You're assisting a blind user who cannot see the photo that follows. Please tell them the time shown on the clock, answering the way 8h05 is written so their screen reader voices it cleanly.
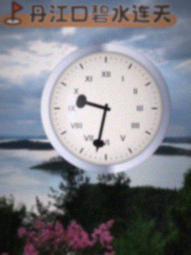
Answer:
9h32
